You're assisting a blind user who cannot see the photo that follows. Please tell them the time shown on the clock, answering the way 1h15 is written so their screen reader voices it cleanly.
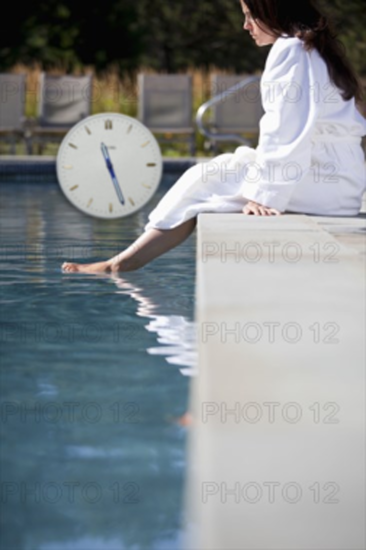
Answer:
11h27
